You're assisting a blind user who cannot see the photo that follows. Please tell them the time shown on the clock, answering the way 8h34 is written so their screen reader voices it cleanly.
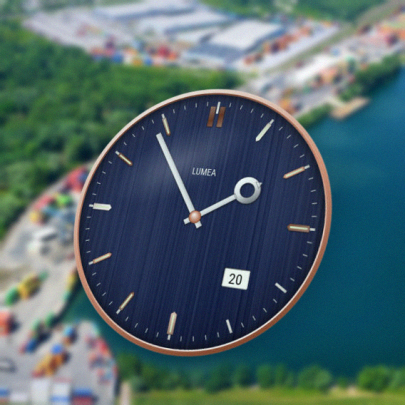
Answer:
1h54
